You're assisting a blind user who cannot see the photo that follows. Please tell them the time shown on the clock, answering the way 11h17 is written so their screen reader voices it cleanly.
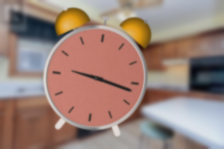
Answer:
9h17
